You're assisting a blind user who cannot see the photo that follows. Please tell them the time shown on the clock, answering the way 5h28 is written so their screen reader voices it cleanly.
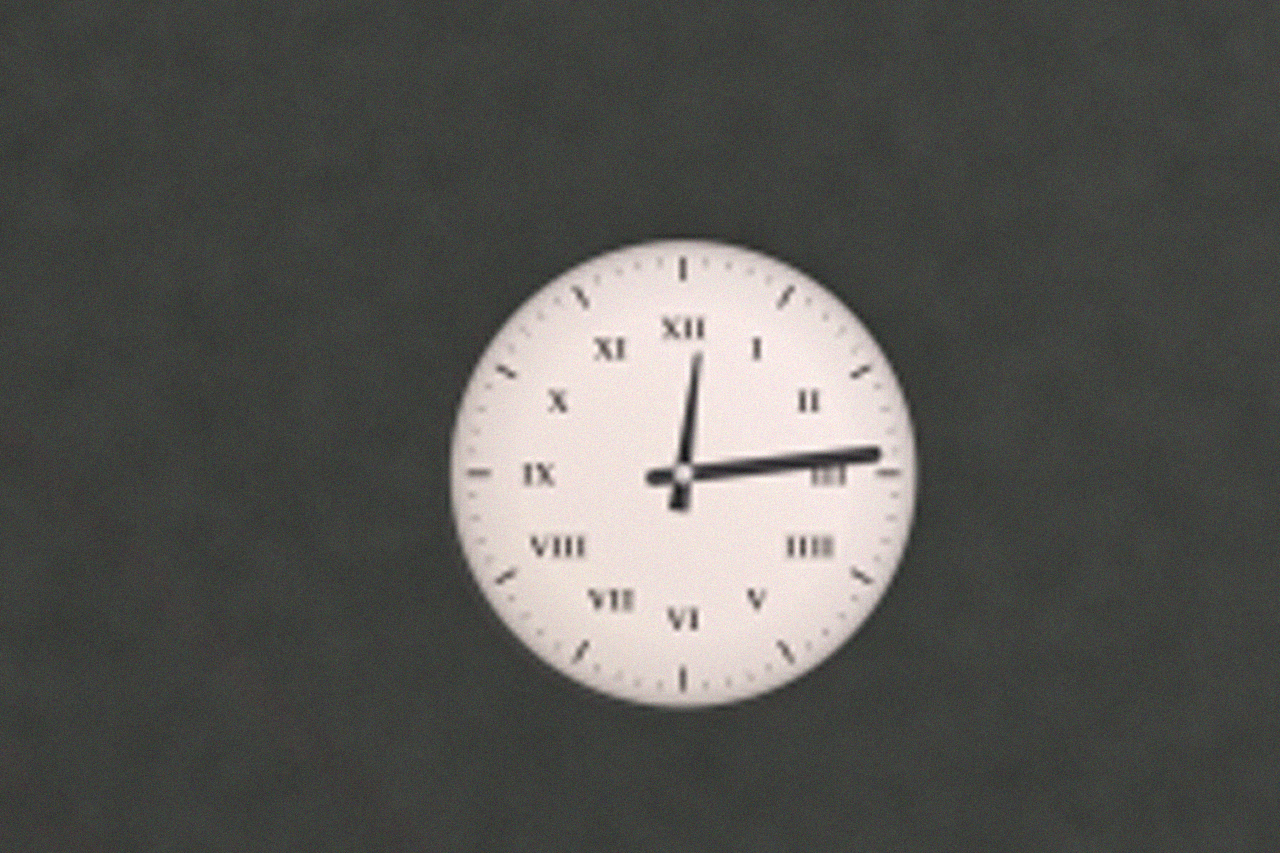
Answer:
12h14
